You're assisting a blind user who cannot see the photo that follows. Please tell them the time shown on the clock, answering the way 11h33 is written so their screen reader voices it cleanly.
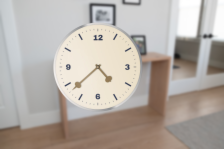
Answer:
4h38
